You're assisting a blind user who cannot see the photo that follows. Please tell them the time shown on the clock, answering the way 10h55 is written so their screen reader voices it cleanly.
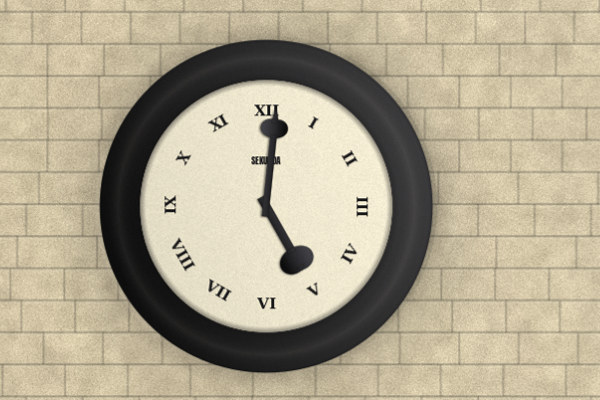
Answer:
5h01
